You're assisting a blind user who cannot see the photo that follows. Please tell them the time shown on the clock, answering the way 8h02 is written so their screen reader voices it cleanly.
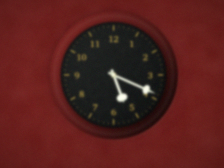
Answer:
5h19
